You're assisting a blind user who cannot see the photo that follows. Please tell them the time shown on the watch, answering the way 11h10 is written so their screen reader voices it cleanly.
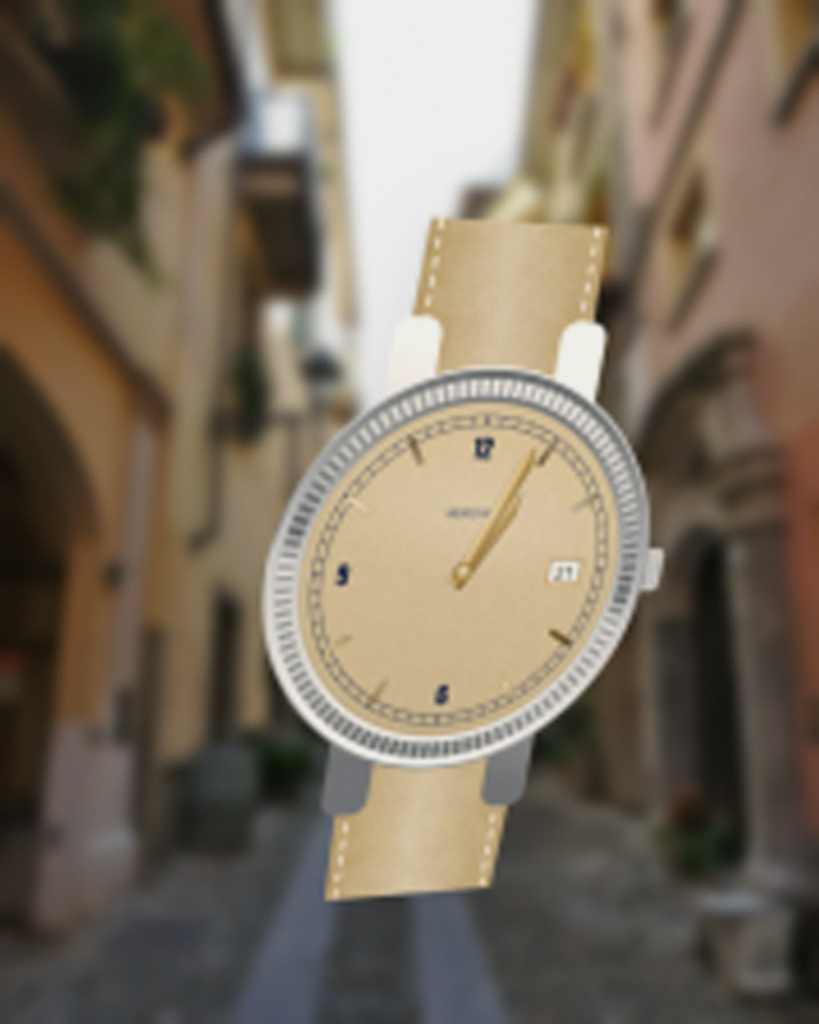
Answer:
1h04
